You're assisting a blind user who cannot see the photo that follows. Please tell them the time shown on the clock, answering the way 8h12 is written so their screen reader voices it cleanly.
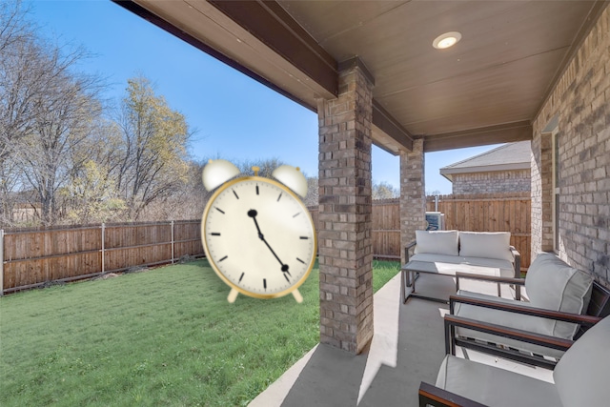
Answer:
11h24
